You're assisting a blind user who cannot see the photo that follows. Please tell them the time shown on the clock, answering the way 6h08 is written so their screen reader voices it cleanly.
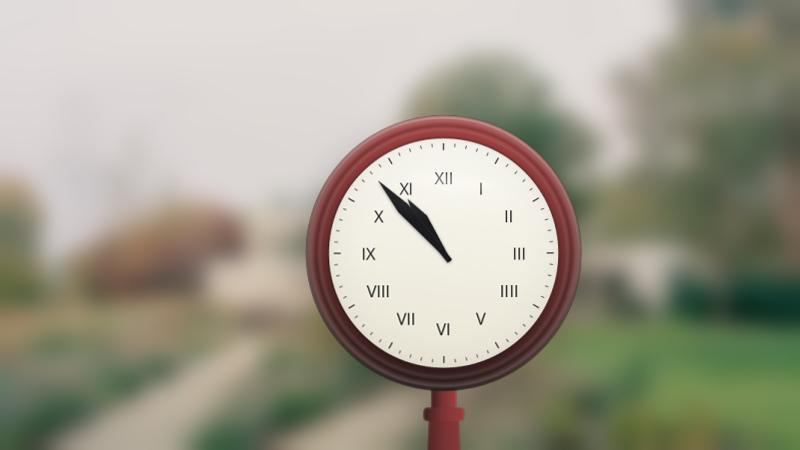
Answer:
10h53
